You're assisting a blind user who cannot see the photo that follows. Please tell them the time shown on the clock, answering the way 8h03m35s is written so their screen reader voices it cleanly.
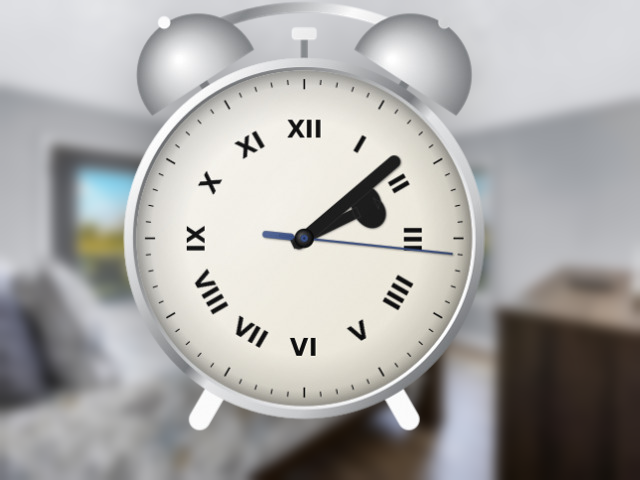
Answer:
2h08m16s
